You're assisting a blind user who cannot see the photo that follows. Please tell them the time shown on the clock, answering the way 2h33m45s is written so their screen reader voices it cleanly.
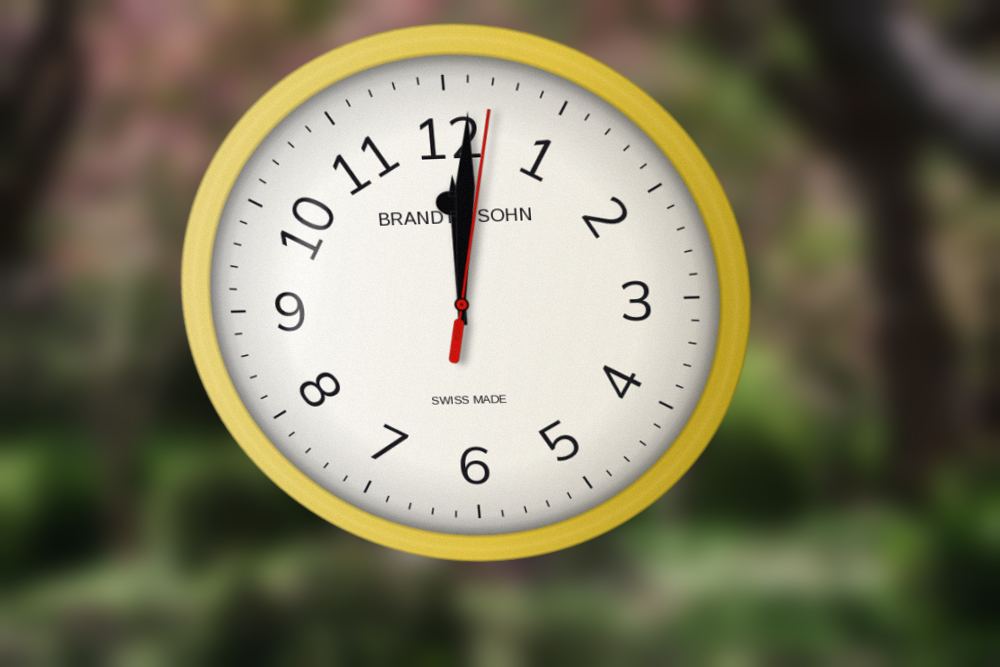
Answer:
12h01m02s
